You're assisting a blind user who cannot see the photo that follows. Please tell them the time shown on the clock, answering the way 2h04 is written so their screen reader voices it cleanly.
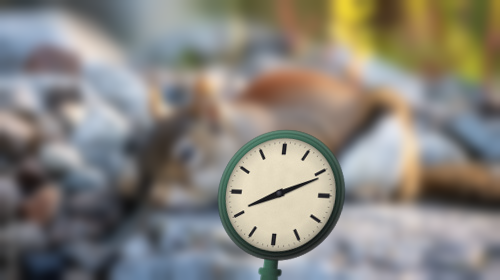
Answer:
8h11
